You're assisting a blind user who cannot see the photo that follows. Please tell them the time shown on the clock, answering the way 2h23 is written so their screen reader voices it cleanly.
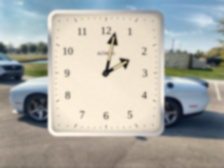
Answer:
2h02
